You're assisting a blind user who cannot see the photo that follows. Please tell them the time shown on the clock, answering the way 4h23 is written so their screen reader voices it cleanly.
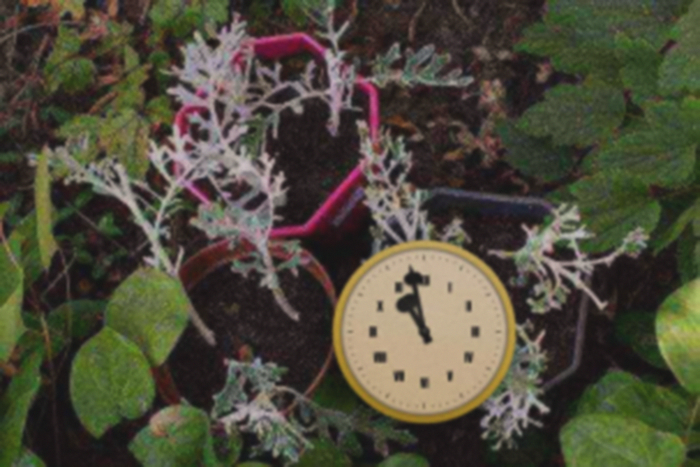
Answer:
10h58
